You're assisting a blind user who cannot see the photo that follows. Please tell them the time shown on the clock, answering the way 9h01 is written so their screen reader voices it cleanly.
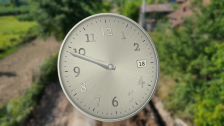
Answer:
9h49
